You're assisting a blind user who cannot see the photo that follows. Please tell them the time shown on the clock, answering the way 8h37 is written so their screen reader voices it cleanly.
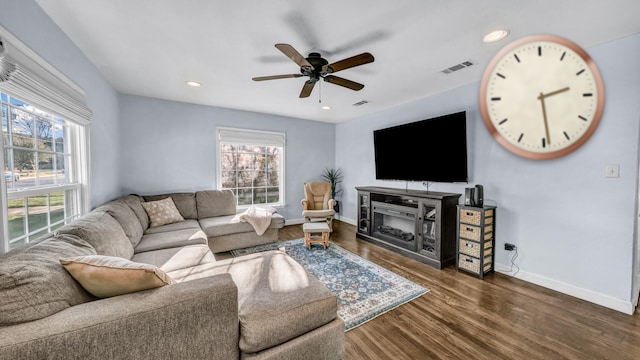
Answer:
2h29
